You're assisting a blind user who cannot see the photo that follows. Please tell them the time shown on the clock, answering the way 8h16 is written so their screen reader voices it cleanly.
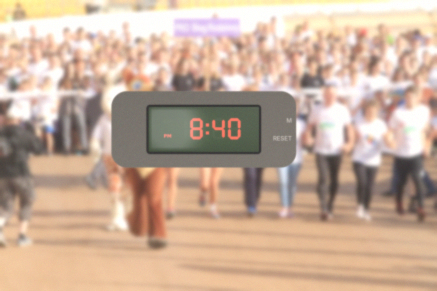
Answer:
8h40
